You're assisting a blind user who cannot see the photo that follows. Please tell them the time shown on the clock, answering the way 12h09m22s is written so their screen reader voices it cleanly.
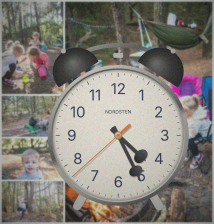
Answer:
4h25m38s
